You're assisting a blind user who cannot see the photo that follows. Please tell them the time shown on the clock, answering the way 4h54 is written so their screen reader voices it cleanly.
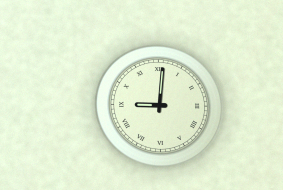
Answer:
9h01
